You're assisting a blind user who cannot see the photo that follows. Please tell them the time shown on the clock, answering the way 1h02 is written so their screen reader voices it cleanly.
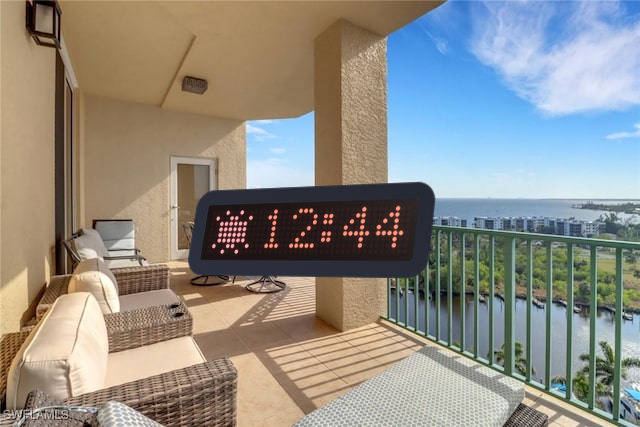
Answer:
12h44
